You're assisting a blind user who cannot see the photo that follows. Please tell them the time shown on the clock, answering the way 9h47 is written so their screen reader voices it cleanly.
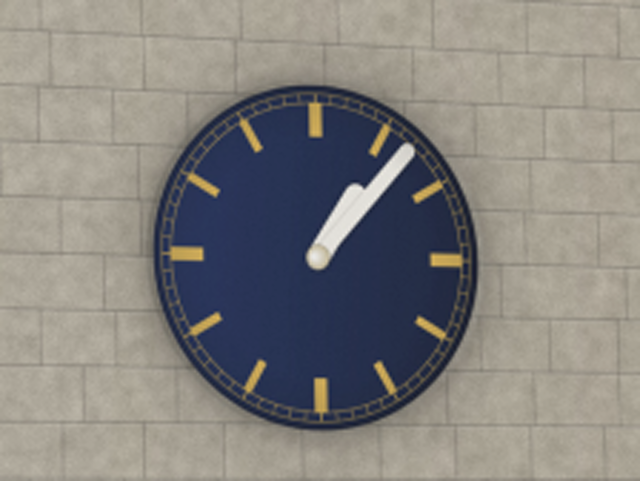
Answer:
1h07
